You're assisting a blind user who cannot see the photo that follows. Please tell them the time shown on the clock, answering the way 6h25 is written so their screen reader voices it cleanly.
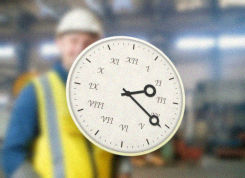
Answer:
2h21
